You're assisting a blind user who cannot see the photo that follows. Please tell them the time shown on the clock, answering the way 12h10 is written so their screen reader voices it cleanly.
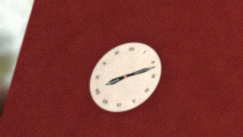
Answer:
8h12
